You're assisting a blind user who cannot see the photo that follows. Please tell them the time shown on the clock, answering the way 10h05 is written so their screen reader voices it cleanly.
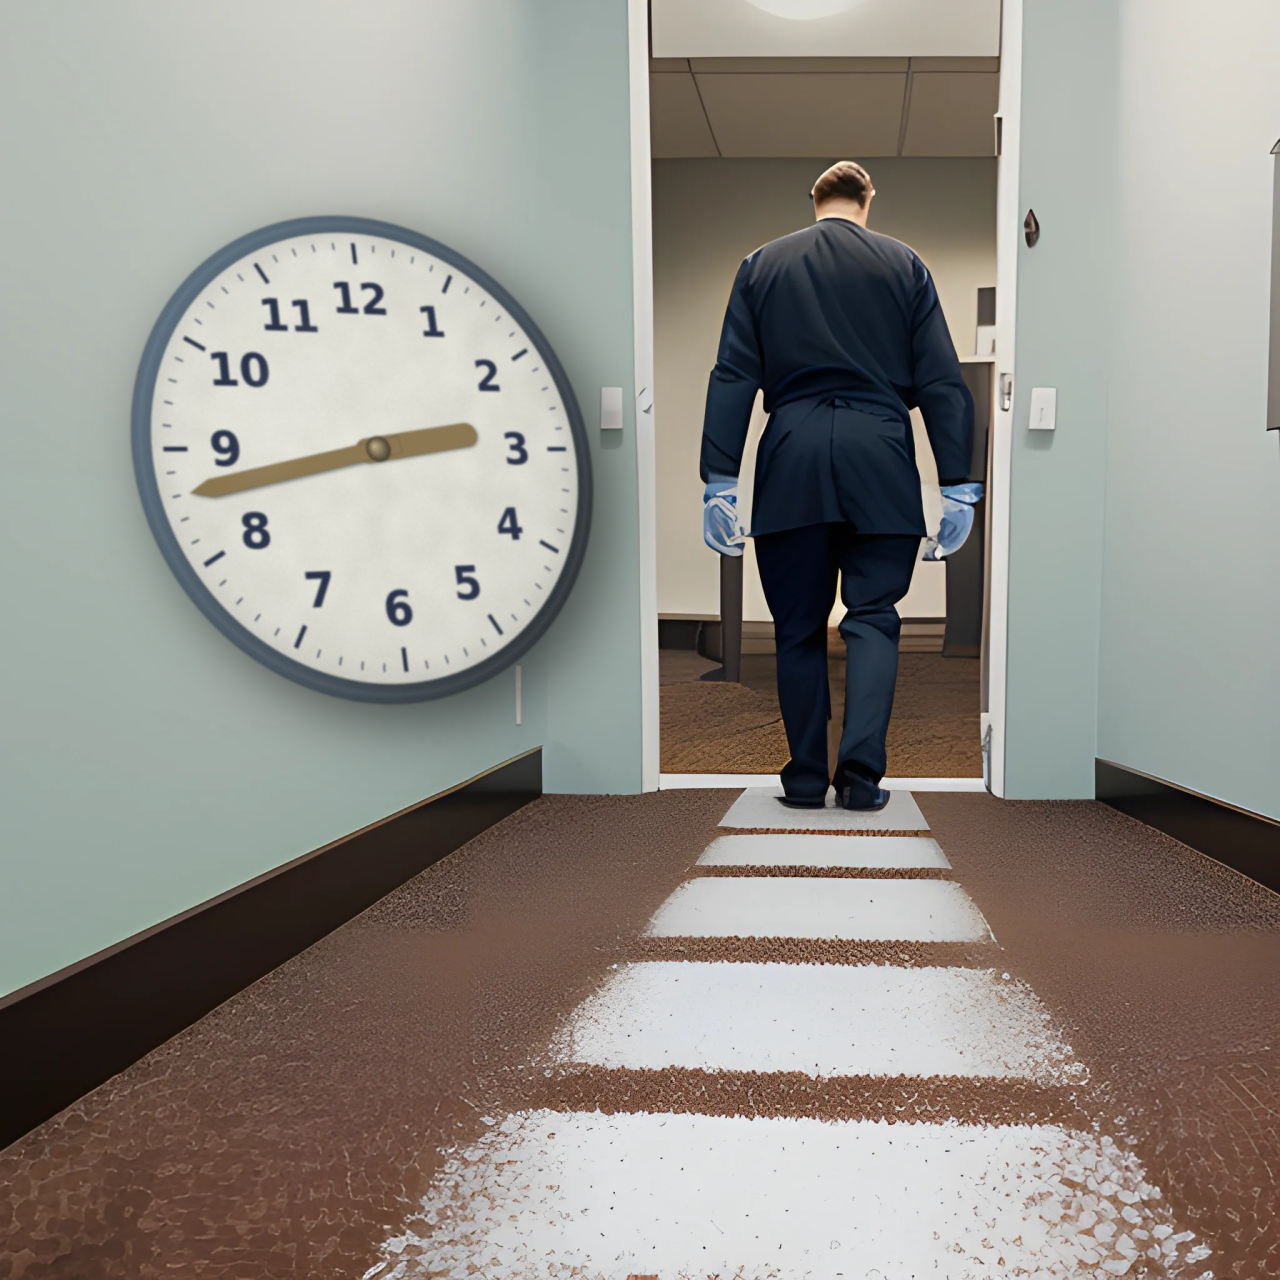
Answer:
2h43
